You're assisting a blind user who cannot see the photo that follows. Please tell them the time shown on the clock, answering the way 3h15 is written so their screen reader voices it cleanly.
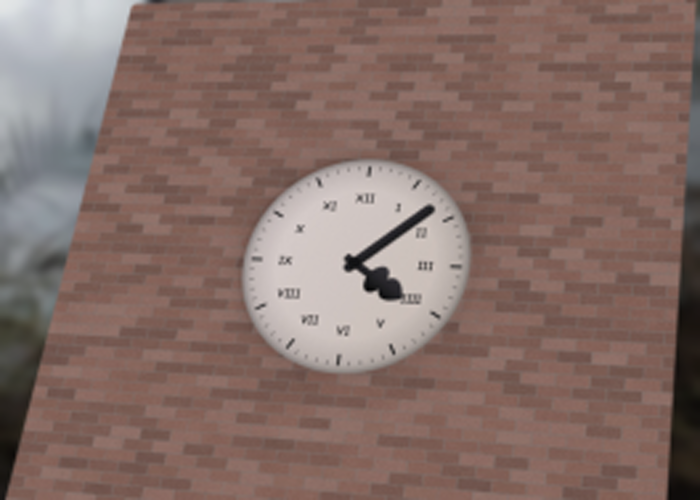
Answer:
4h08
